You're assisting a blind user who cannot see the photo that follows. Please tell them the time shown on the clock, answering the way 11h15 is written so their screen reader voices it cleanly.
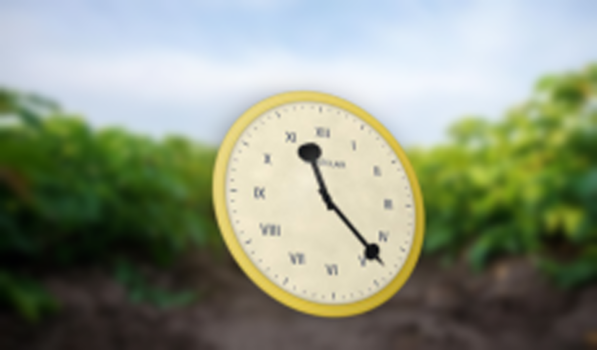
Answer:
11h23
